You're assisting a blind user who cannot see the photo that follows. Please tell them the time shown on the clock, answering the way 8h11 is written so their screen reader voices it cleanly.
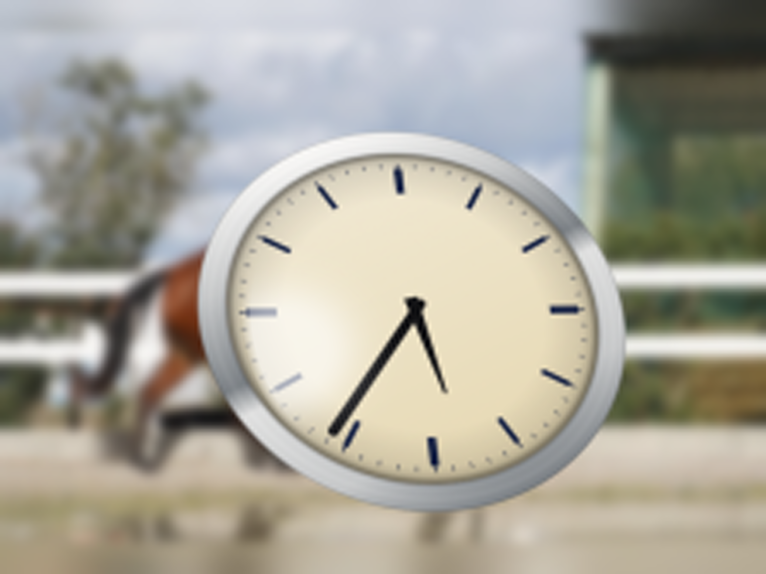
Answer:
5h36
